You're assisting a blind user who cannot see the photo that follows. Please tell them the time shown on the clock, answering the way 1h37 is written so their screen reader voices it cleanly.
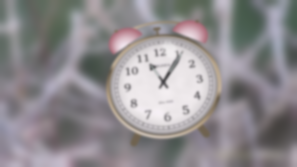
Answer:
11h06
